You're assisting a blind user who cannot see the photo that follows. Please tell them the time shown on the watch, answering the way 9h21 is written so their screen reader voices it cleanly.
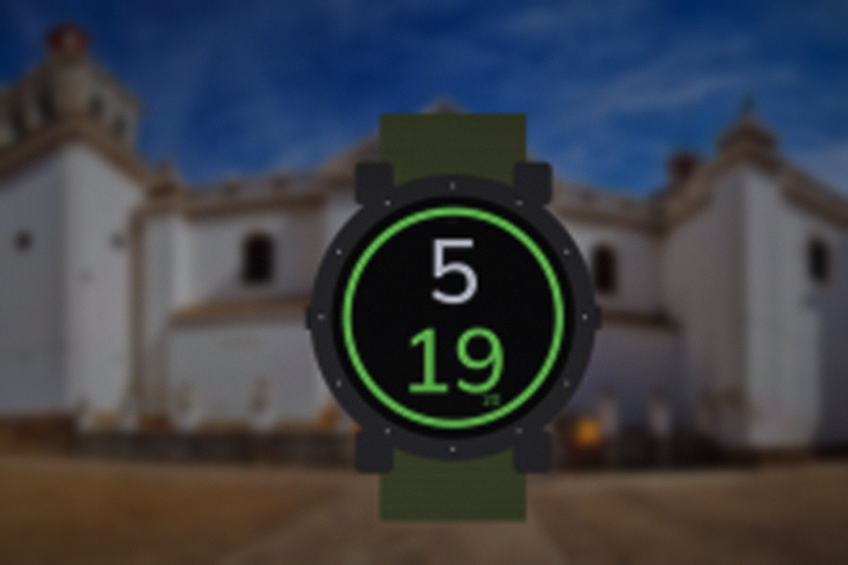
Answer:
5h19
